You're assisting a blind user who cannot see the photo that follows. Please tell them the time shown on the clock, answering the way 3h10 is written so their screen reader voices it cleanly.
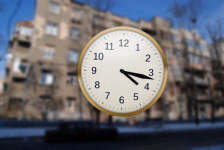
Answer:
4h17
